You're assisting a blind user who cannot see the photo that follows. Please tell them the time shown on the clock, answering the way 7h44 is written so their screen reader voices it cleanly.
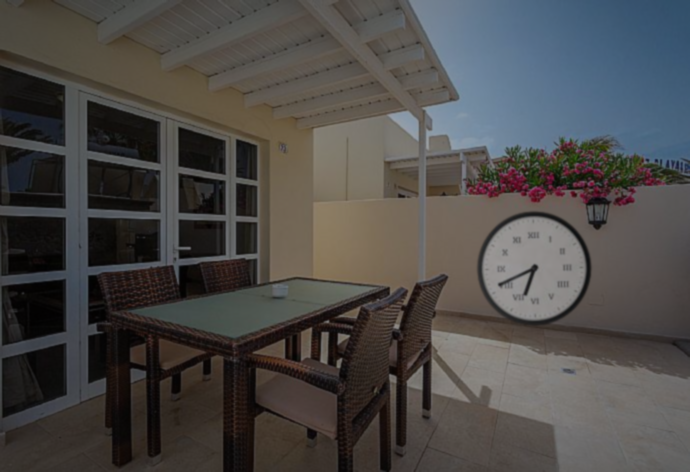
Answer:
6h41
